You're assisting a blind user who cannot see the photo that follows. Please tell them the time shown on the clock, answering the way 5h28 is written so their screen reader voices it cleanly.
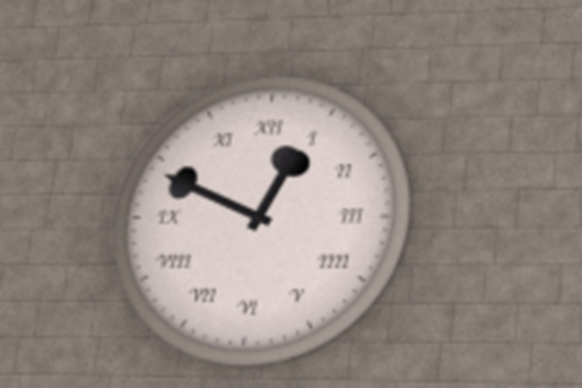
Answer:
12h49
